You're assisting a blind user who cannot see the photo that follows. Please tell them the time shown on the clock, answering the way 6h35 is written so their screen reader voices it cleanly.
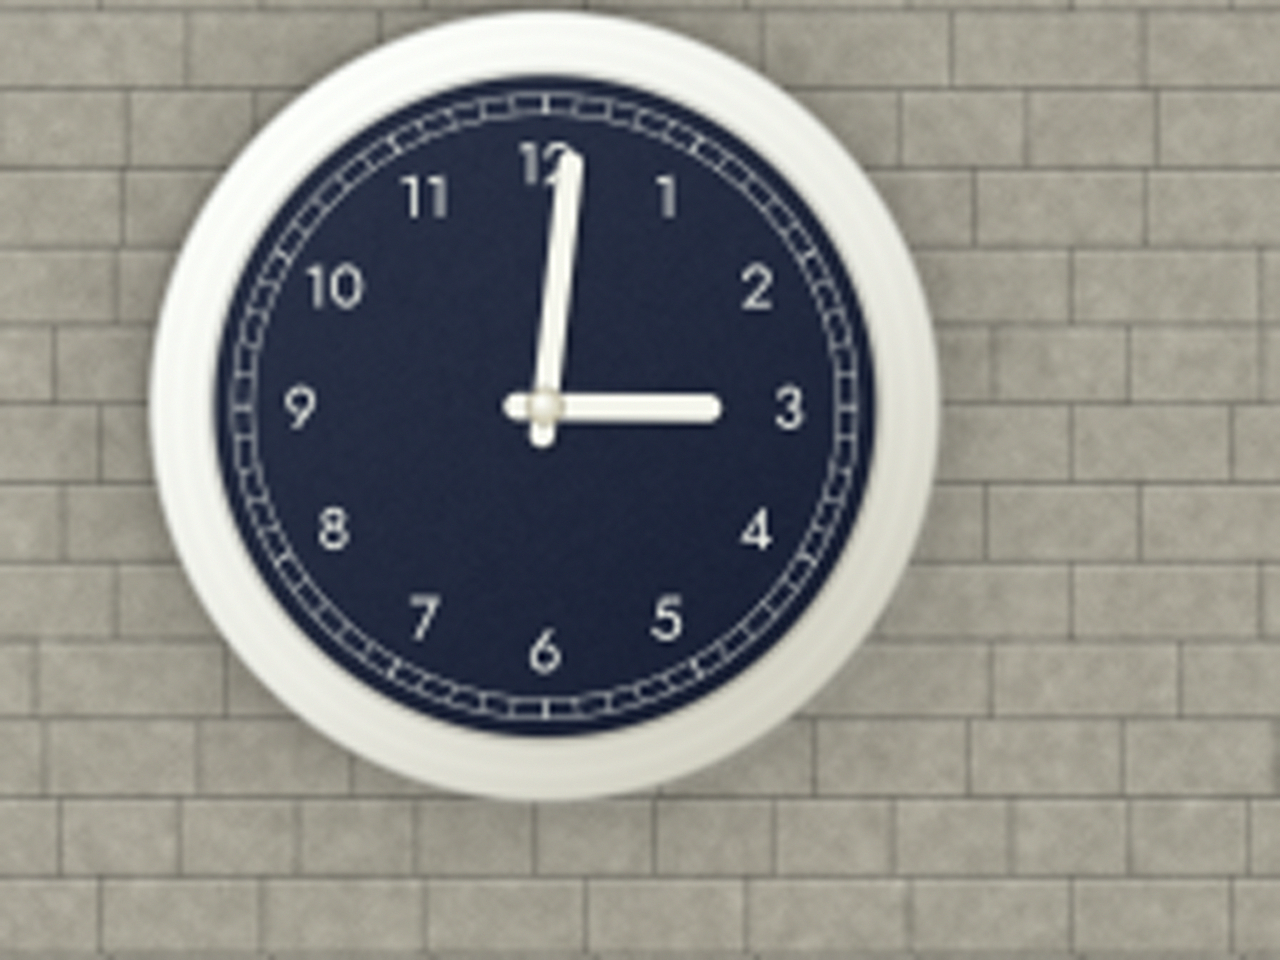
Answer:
3h01
